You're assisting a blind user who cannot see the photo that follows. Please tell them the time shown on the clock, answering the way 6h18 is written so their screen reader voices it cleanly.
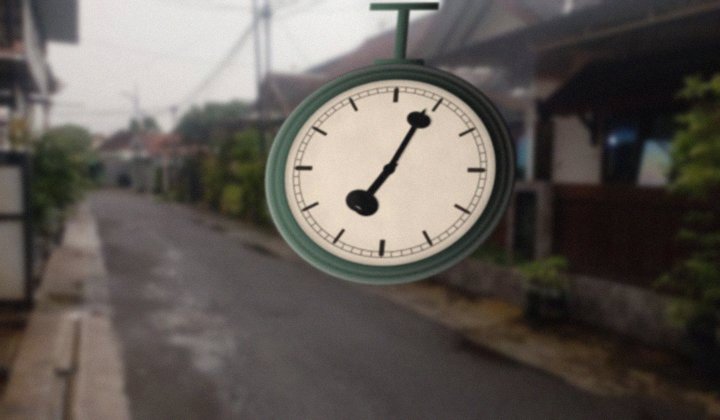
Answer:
7h04
